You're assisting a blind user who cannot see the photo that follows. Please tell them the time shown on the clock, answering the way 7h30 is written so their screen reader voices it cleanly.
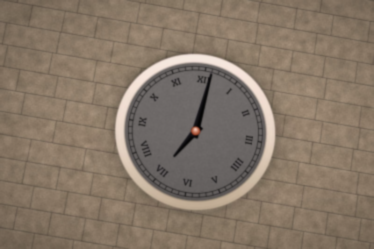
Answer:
7h01
